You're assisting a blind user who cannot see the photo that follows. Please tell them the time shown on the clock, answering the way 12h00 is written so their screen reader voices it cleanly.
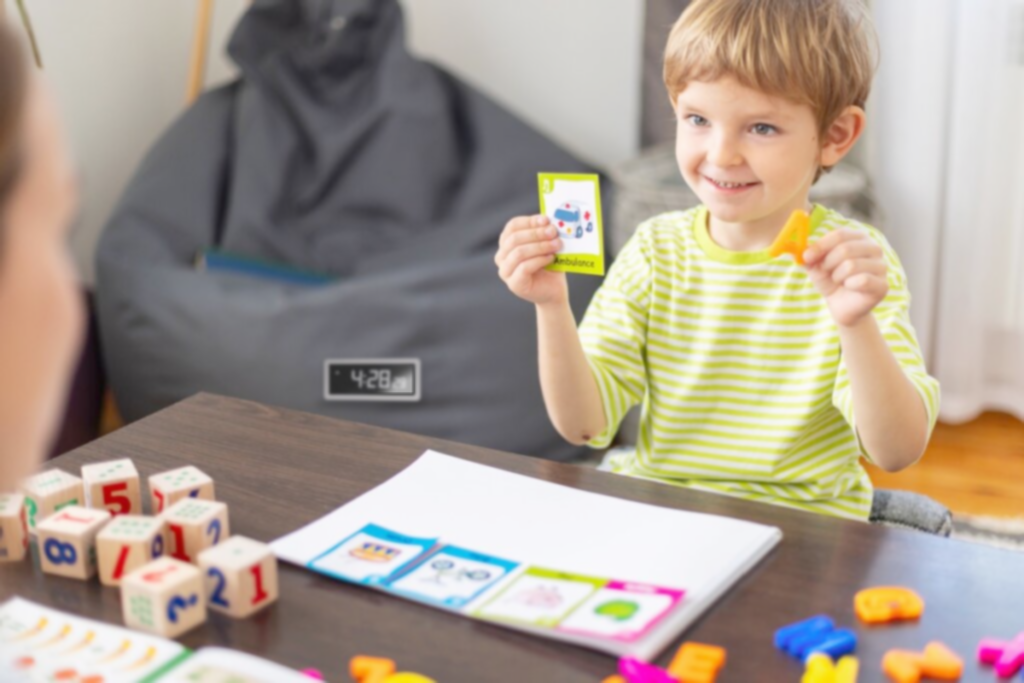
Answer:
4h28
